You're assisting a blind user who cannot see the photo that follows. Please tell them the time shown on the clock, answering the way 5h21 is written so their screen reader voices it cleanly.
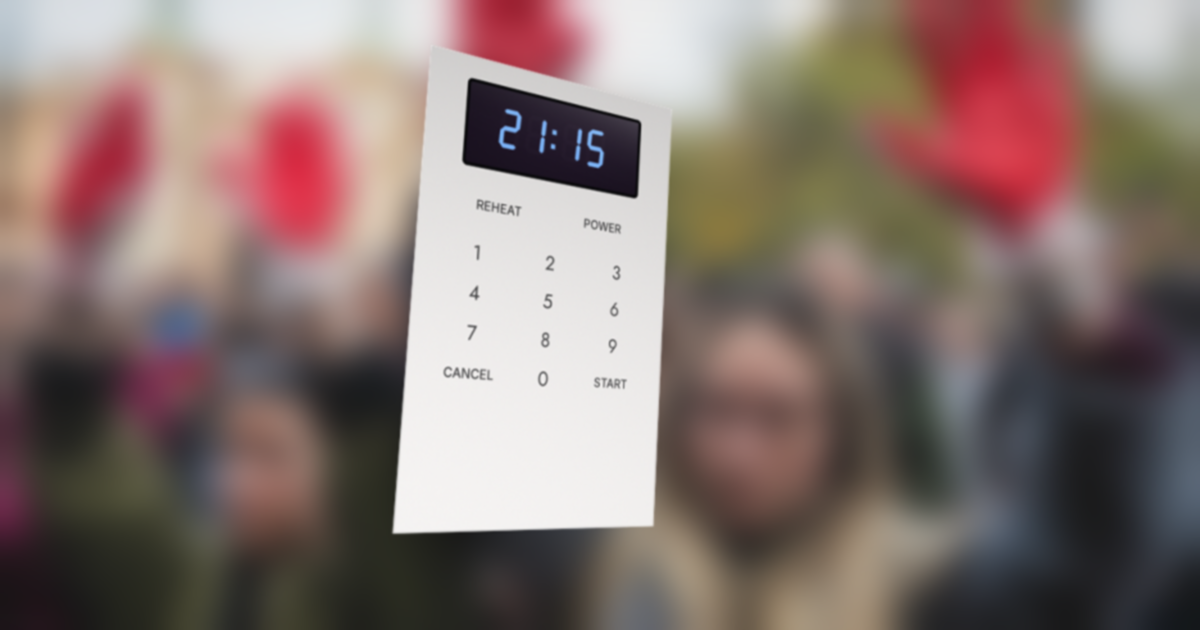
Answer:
21h15
